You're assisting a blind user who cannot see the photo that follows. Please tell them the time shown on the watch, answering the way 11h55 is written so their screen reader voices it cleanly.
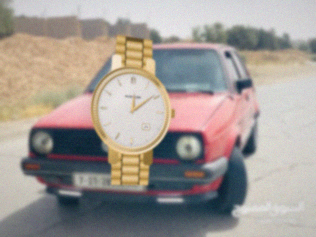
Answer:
12h09
